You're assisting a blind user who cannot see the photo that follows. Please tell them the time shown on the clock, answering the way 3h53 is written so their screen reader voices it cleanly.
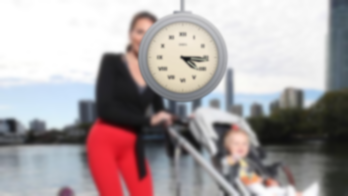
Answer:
4h16
